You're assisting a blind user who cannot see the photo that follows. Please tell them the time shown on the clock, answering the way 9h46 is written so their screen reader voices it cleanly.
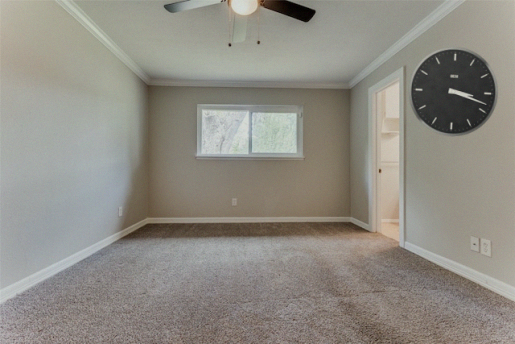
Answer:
3h18
